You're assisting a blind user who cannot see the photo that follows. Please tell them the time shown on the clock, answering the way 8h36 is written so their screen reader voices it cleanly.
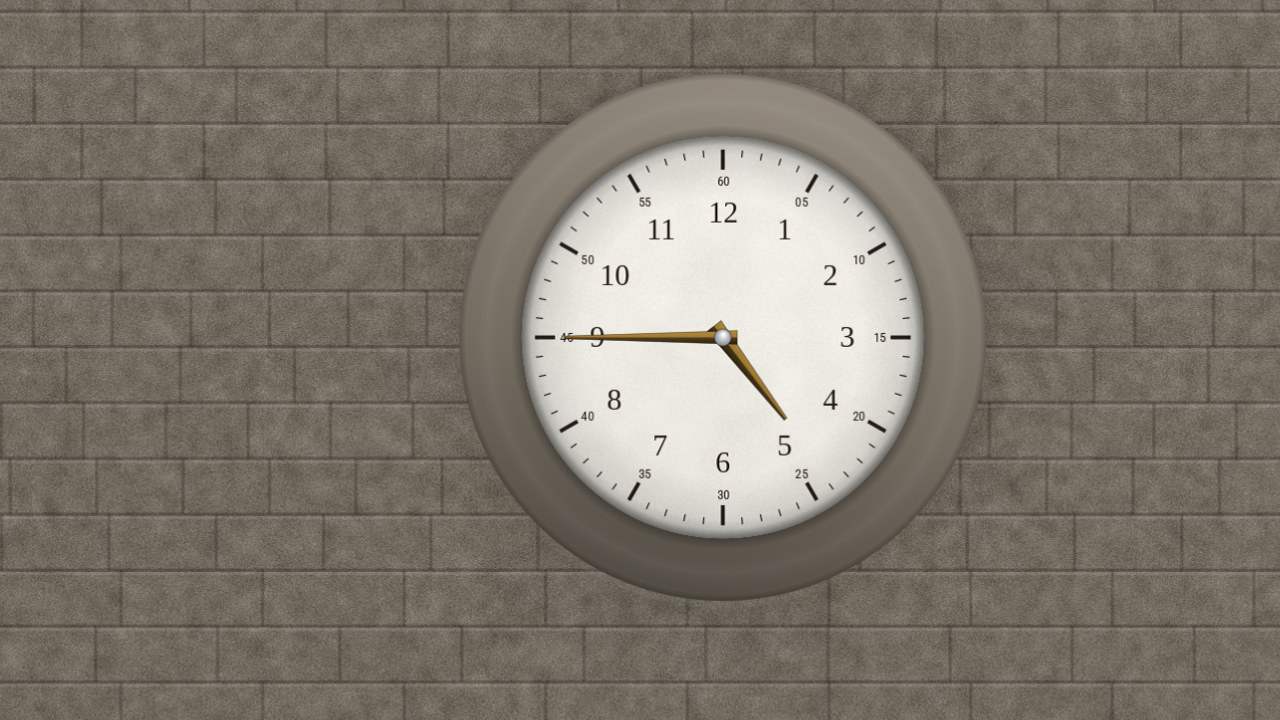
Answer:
4h45
